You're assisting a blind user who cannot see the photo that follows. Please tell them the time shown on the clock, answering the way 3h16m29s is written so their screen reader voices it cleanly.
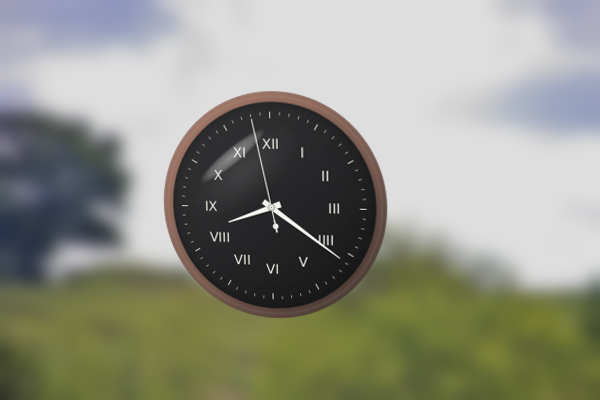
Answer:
8h20m58s
